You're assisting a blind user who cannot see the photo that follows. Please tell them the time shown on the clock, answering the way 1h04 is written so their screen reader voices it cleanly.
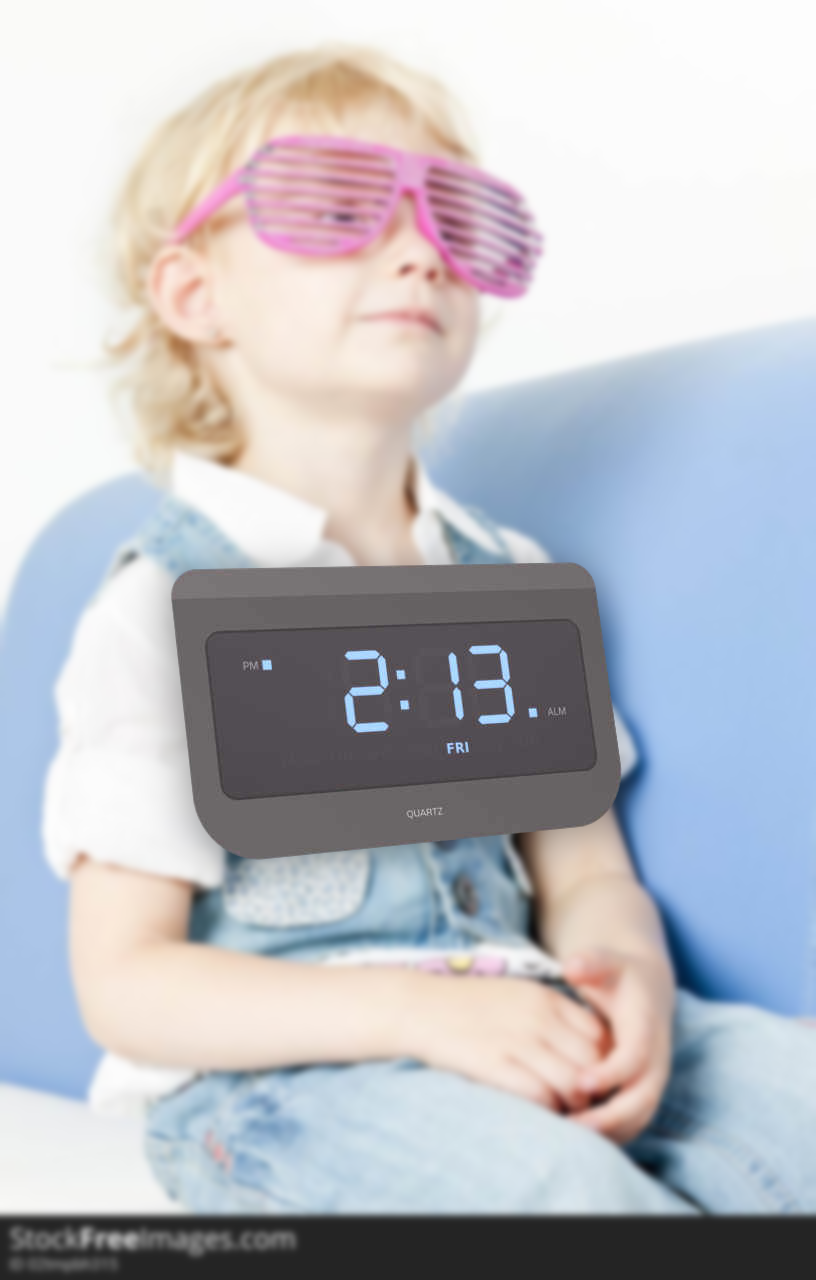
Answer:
2h13
